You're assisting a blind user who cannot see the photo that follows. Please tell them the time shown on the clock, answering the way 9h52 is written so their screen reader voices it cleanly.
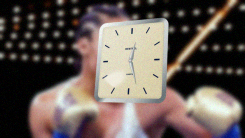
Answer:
12h27
